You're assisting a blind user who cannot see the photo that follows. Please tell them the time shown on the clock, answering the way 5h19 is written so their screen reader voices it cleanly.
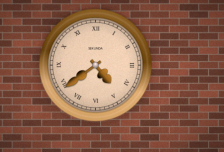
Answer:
4h39
